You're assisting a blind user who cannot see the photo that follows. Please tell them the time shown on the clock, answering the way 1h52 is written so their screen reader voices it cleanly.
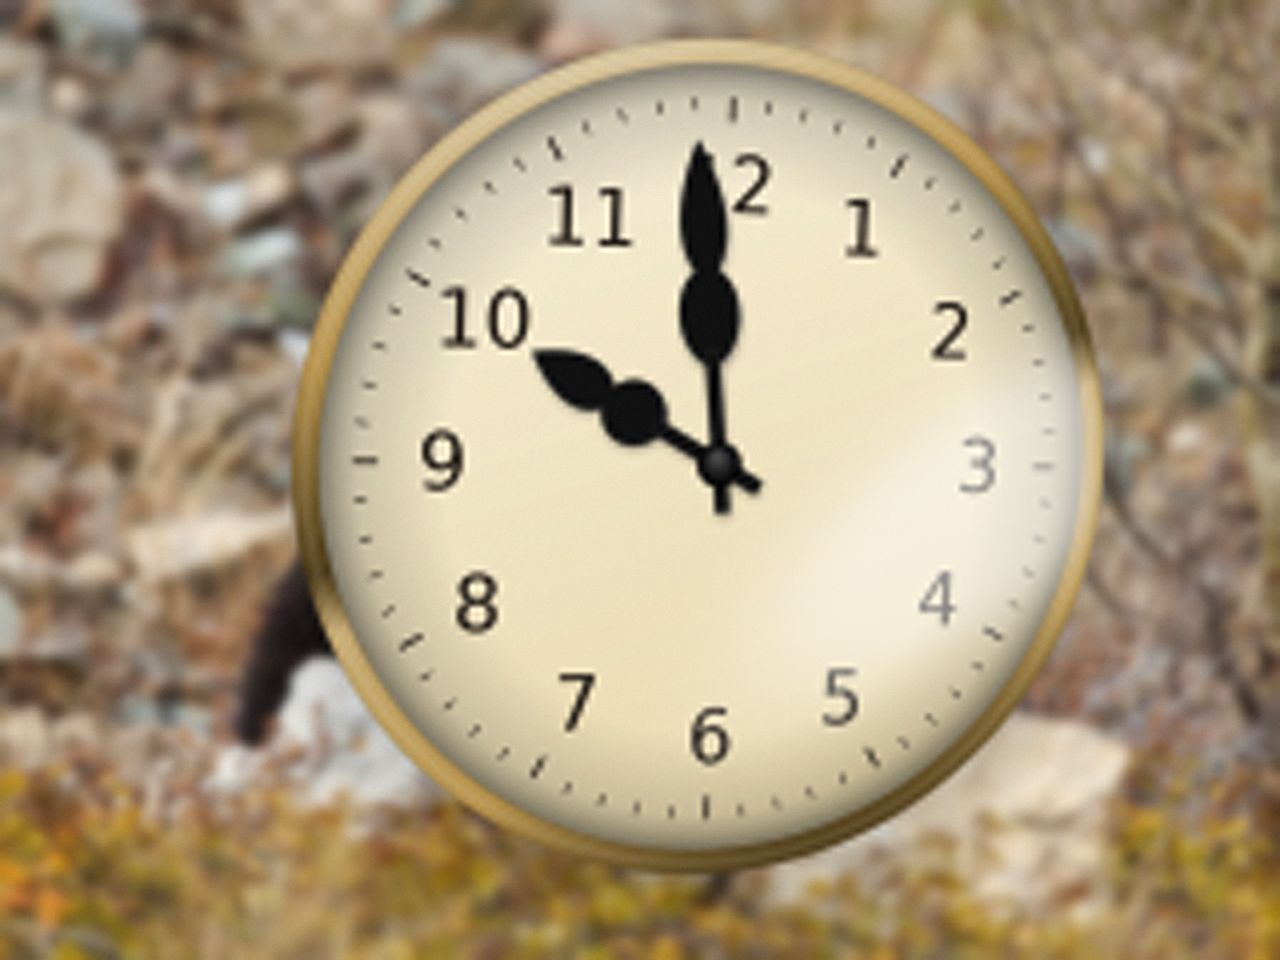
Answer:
9h59
